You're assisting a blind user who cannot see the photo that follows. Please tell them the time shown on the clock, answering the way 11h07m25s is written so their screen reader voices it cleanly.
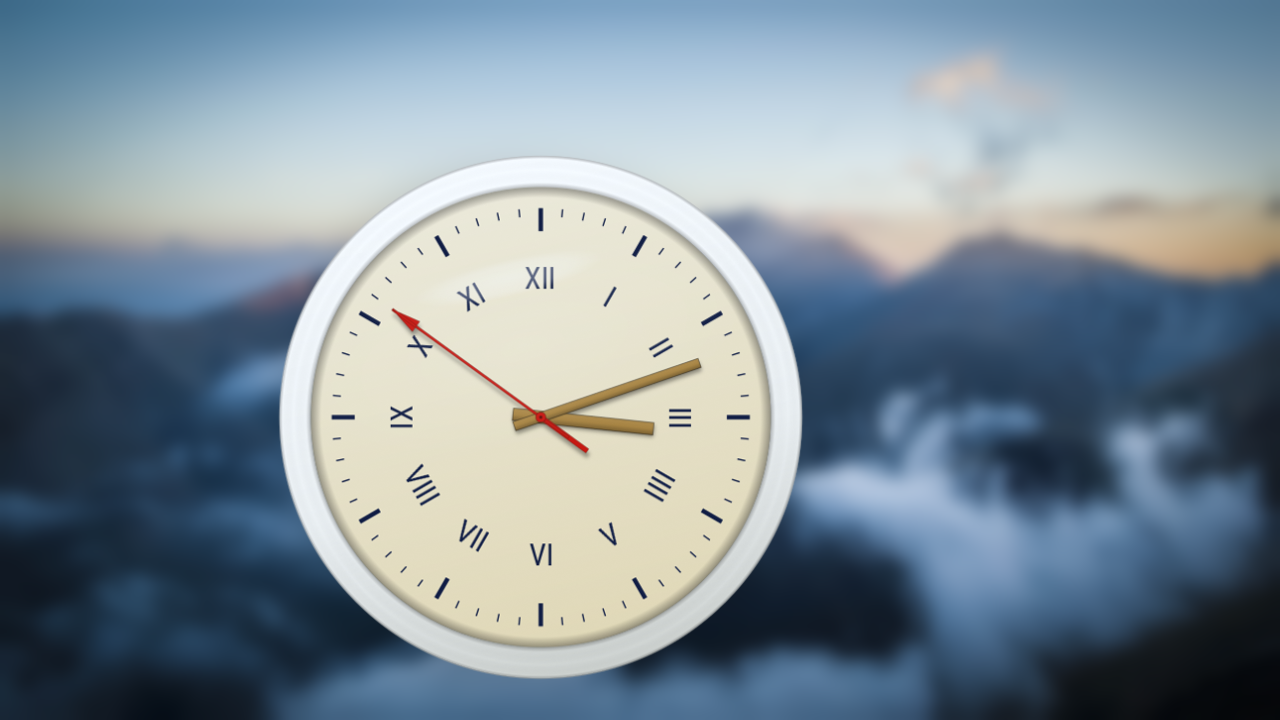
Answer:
3h11m51s
